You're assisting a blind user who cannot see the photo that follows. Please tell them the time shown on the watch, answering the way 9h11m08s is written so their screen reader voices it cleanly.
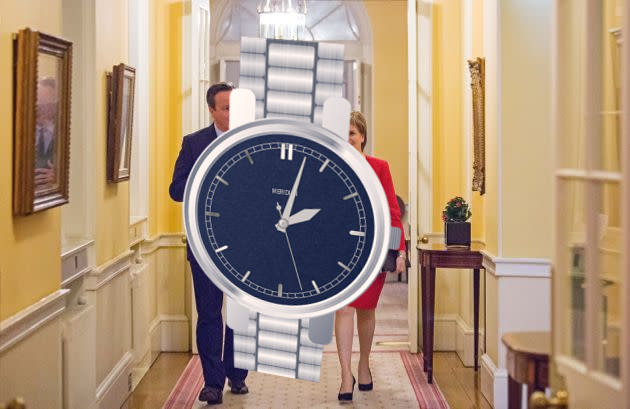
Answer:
2h02m27s
